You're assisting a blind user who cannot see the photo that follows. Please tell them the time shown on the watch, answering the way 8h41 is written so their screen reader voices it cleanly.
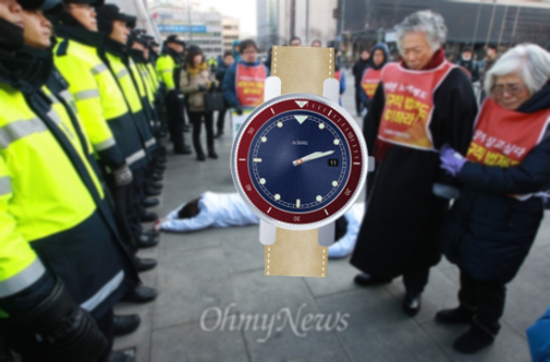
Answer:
2h12
